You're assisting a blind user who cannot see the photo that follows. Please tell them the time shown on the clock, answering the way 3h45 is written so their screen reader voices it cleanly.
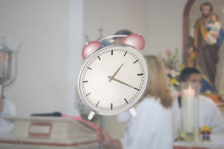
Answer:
1h20
